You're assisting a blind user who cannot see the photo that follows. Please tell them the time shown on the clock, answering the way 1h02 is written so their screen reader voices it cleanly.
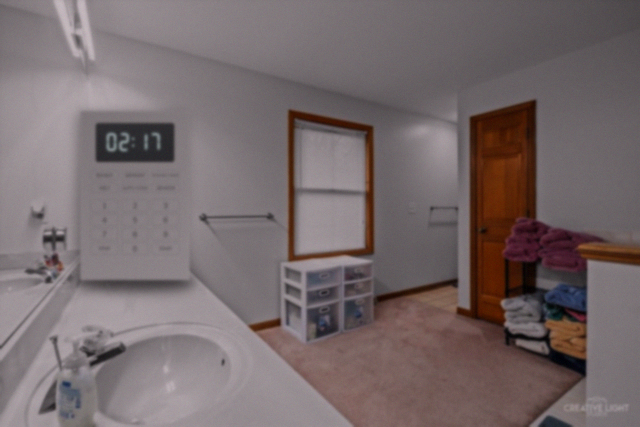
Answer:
2h17
